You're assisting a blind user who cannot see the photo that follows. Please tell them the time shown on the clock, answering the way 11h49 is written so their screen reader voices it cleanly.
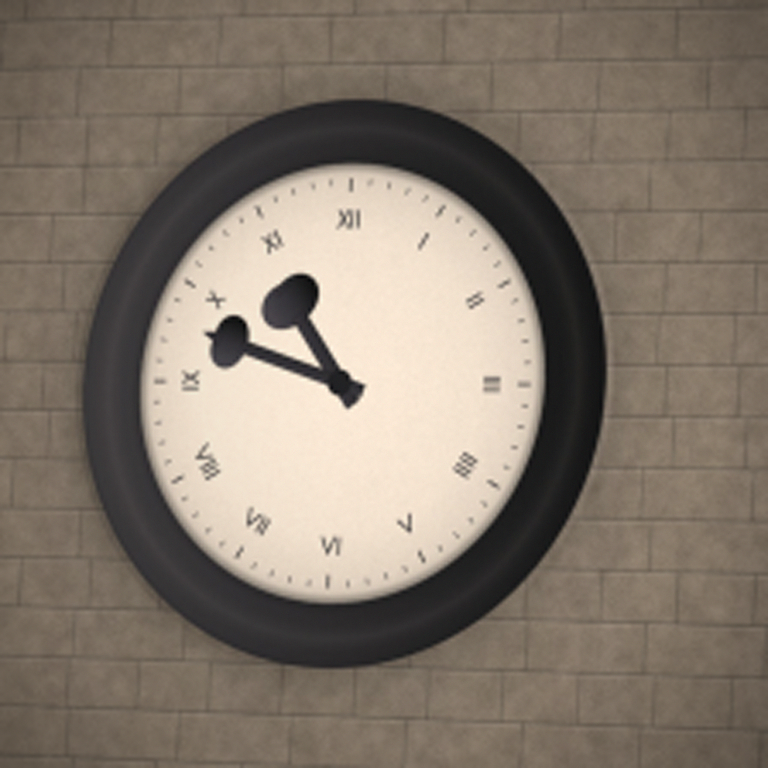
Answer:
10h48
